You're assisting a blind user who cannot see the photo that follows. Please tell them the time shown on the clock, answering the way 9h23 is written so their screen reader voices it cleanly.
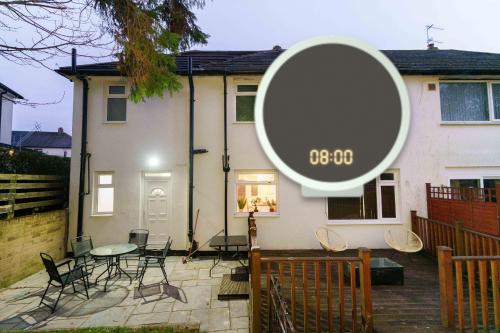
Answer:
8h00
